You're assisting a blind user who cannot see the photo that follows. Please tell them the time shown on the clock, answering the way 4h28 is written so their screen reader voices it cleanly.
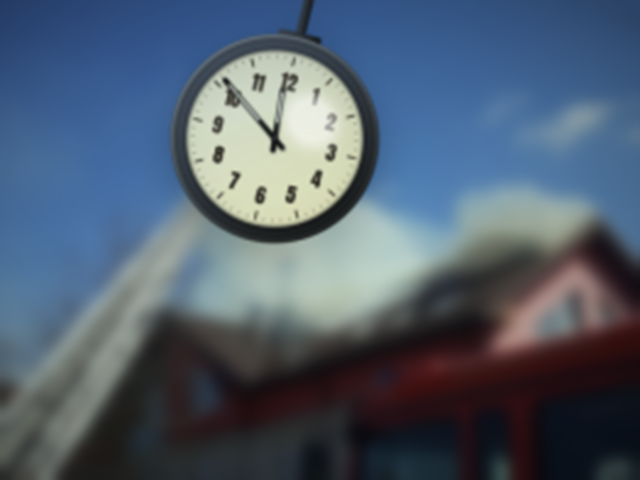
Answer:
11h51
